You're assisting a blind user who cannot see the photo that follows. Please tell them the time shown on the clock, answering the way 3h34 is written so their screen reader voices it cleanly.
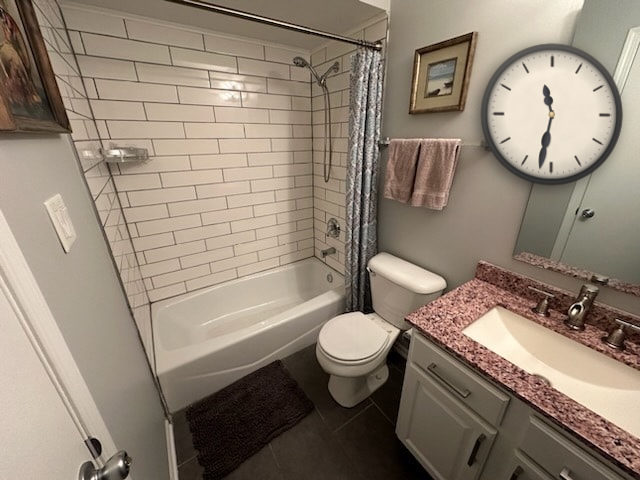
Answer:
11h32
